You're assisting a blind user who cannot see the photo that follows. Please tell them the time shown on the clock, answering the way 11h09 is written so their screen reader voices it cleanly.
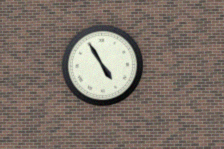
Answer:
4h55
